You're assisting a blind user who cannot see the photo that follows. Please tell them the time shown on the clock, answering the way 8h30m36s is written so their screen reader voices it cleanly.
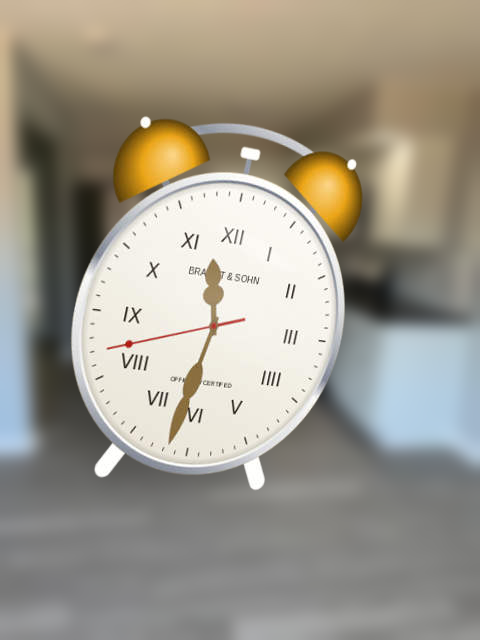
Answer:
11h31m42s
